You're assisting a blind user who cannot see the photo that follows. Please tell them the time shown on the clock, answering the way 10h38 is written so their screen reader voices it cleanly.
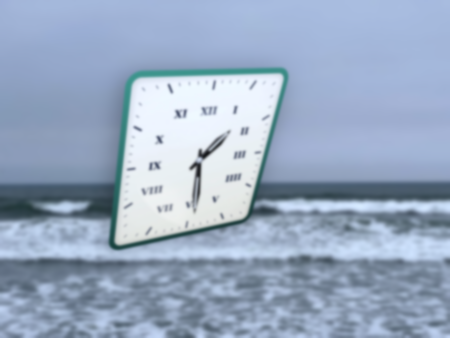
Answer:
1h29
